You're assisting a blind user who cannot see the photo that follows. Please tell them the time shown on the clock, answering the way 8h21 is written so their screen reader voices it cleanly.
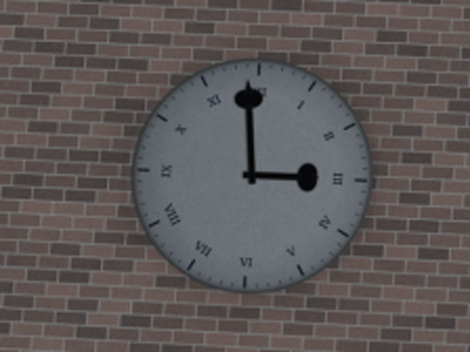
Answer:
2h59
